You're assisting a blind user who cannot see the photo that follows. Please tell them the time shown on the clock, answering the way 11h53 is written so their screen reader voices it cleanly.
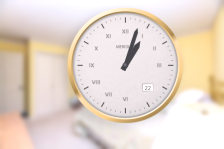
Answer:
1h03
